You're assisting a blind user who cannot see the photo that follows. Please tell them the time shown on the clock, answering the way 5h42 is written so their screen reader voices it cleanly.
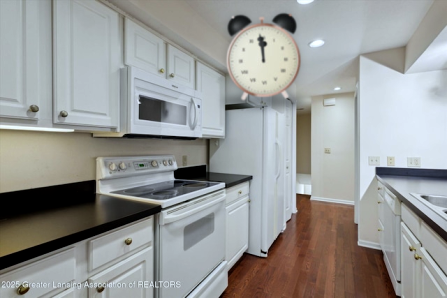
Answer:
11h59
